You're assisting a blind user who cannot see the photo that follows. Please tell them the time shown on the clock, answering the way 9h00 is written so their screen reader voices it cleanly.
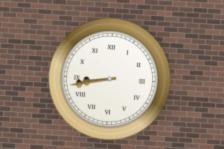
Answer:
8h43
